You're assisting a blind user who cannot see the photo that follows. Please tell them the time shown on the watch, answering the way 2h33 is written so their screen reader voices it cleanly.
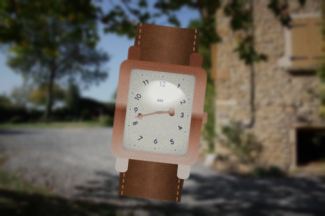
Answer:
2h42
